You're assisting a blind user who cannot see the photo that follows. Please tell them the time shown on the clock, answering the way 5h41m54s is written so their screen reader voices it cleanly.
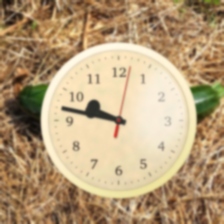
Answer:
9h47m02s
